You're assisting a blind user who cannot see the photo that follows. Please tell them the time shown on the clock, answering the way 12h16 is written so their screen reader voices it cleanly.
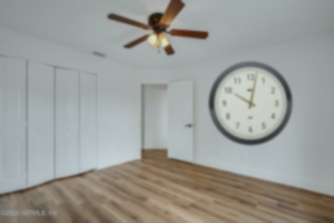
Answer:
10h02
